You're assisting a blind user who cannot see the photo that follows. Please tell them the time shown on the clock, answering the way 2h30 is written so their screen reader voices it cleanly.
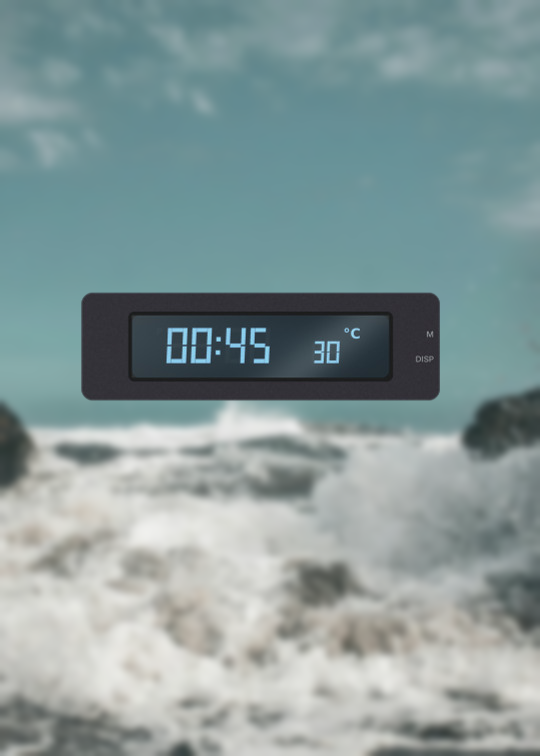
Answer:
0h45
